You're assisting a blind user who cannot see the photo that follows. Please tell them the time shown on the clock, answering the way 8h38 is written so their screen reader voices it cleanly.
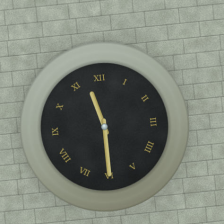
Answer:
11h30
